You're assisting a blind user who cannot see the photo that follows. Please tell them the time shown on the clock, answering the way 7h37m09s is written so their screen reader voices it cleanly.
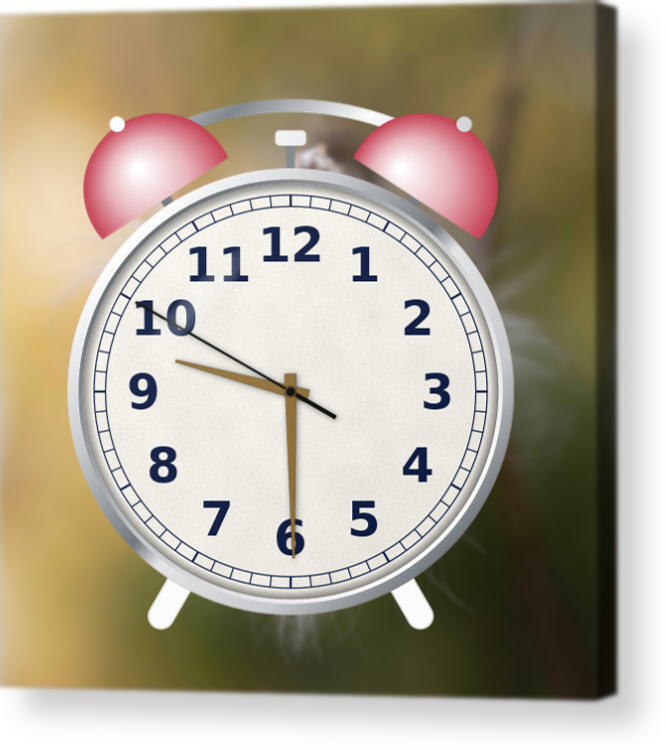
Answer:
9h29m50s
